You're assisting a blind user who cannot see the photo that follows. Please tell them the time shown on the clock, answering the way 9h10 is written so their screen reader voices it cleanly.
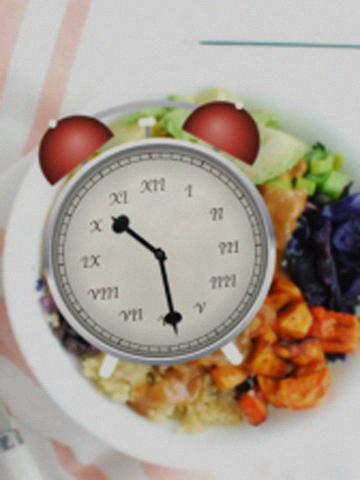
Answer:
10h29
